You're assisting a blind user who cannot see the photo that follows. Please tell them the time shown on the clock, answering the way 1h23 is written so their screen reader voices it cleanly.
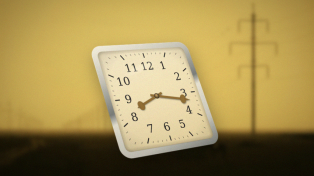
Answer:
8h17
